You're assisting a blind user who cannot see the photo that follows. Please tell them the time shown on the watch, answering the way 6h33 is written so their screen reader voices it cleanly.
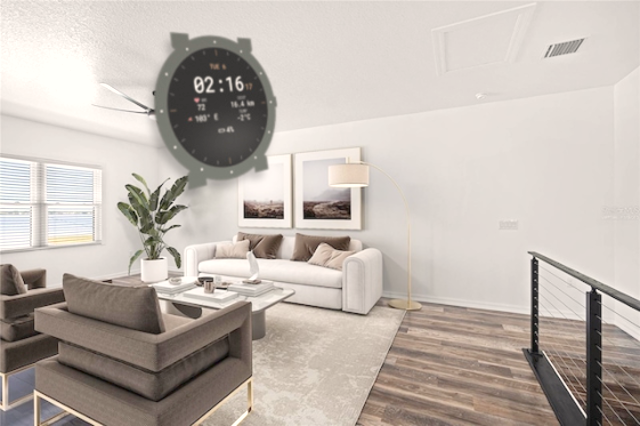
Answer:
2h16
